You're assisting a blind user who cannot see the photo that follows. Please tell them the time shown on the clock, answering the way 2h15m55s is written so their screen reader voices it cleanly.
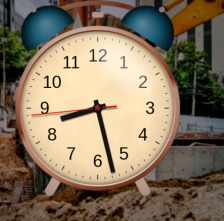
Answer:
8h27m44s
